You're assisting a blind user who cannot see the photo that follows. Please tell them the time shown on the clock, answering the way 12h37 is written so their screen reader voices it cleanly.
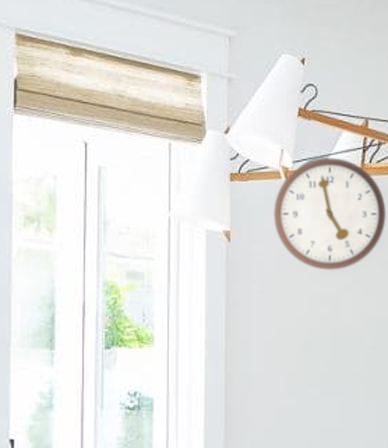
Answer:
4h58
